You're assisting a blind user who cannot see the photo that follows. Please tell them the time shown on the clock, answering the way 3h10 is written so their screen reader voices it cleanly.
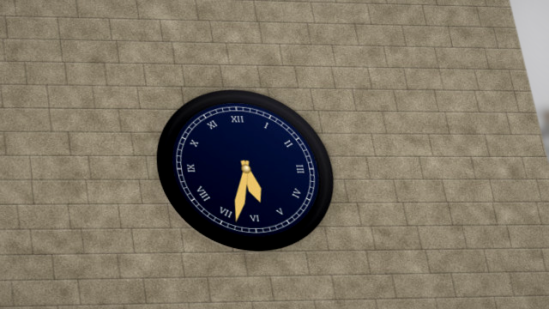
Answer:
5h33
